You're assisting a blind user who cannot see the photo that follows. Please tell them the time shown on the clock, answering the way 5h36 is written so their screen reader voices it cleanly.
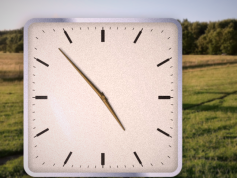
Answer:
4h53
